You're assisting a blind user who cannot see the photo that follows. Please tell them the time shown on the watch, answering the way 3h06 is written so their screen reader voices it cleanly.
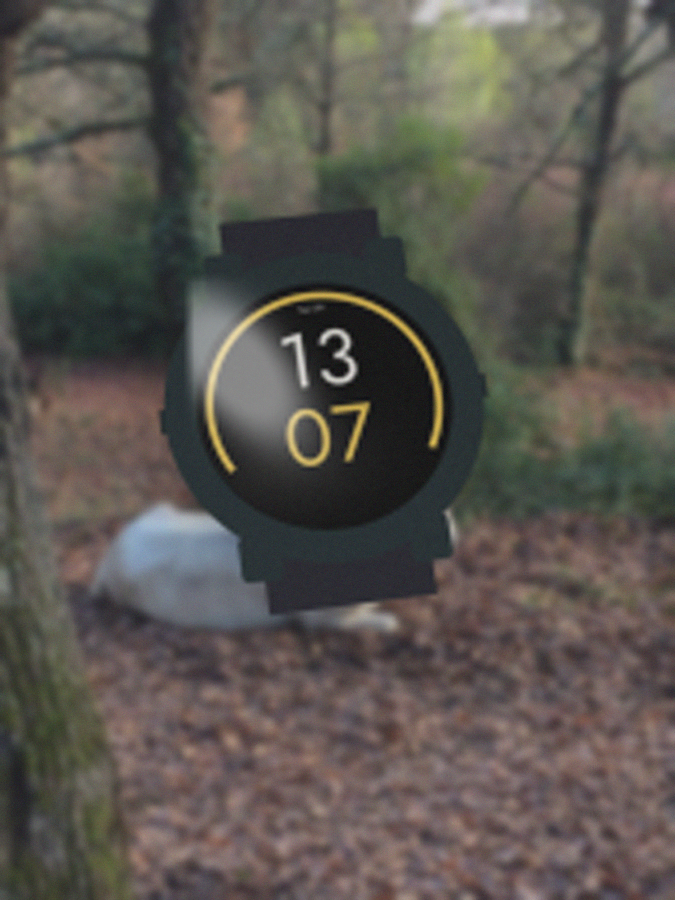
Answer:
13h07
